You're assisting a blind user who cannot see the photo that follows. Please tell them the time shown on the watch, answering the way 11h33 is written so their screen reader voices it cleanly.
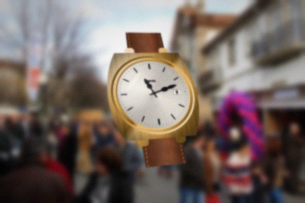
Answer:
11h12
